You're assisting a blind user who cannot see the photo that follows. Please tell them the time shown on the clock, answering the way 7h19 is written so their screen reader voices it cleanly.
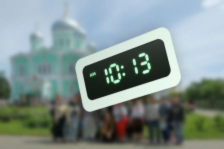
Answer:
10h13
